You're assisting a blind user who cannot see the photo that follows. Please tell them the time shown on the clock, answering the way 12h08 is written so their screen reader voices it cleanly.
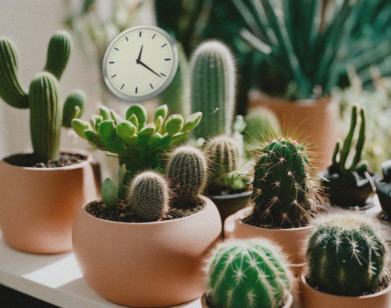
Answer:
12h21
